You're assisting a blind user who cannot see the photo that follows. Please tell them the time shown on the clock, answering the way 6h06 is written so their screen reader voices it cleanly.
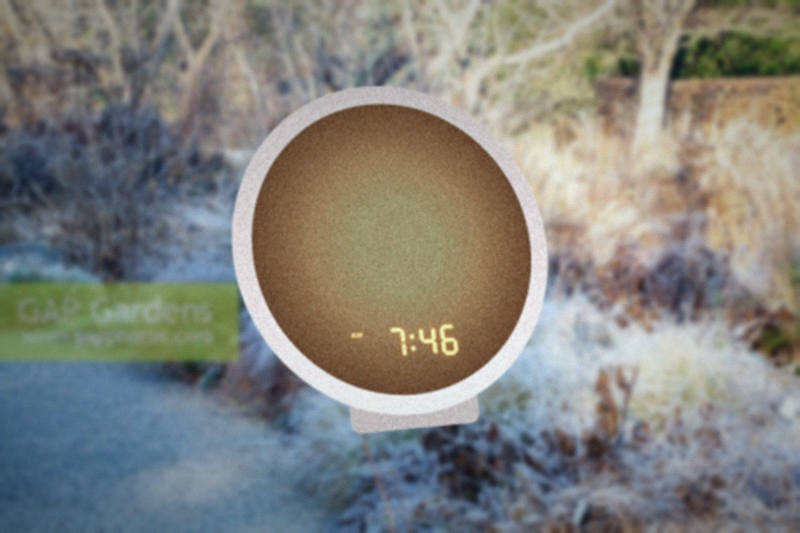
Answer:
7h46
